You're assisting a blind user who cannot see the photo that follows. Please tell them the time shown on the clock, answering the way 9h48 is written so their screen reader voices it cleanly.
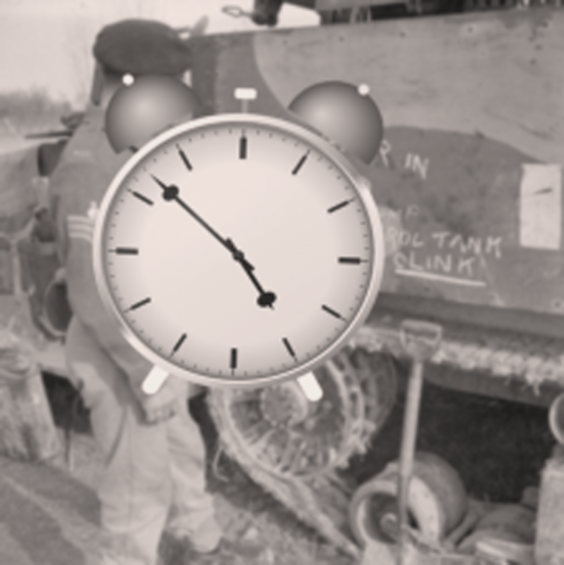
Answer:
4h52
